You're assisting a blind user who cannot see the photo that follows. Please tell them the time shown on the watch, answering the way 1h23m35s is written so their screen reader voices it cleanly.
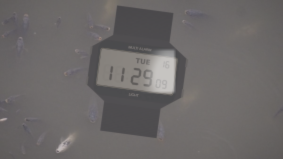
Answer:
11h29m09s
